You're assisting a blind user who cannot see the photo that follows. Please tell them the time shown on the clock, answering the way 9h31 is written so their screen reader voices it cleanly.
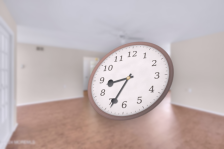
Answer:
8h34
